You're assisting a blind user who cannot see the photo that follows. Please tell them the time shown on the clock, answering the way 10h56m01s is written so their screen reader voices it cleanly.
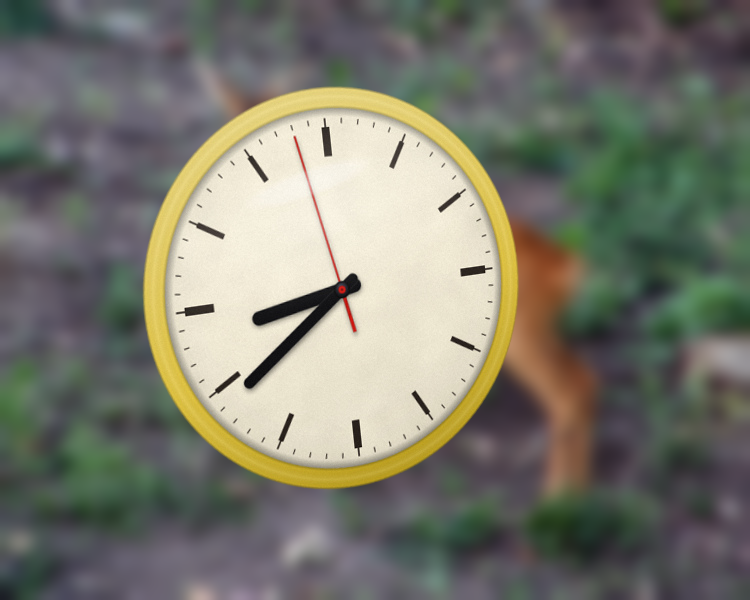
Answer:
8h38m58s
